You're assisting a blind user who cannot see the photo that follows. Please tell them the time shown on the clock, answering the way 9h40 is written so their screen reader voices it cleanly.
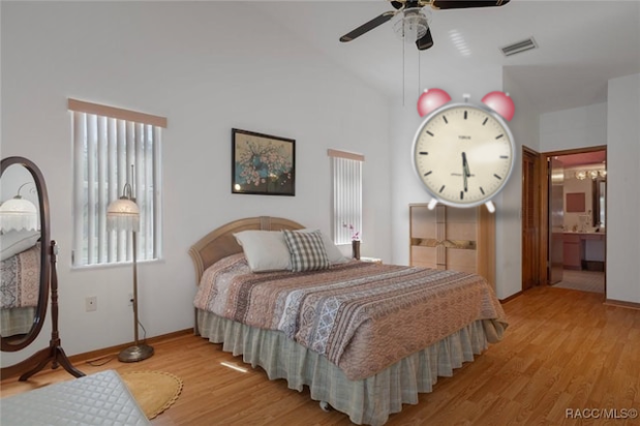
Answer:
5h29
